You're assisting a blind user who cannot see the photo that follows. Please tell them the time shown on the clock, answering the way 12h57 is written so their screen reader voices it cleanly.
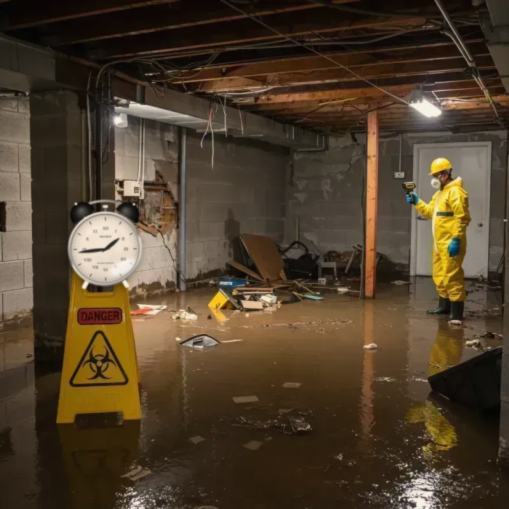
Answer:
1h44
